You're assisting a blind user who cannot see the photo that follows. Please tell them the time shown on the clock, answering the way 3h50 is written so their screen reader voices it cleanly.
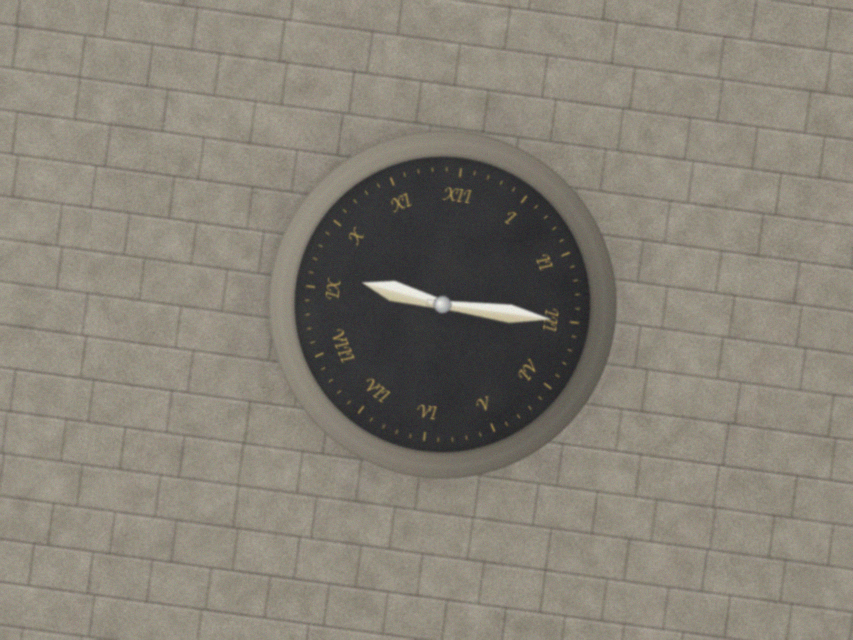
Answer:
9h15
